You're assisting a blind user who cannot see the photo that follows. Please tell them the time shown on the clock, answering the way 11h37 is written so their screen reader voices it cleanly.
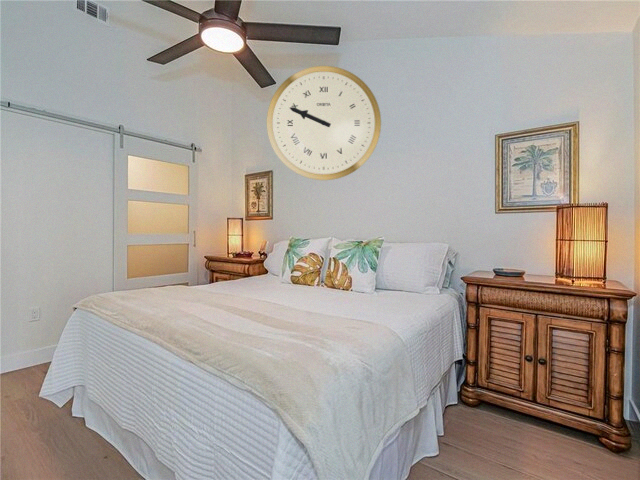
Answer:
9h49
